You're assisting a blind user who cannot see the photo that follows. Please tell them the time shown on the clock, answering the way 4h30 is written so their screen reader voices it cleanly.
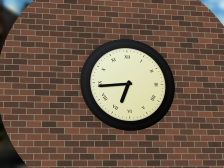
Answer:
6h44
